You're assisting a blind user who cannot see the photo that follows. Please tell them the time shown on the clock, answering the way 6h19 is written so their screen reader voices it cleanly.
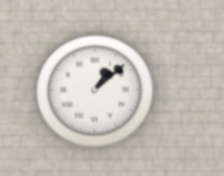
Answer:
1h08
